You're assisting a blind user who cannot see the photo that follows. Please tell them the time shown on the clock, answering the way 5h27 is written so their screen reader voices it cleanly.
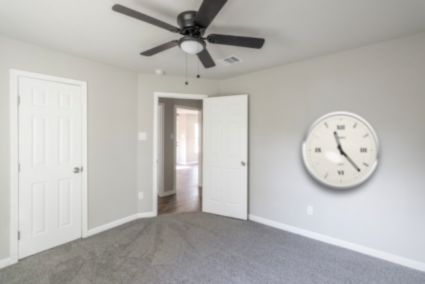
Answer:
11h23
